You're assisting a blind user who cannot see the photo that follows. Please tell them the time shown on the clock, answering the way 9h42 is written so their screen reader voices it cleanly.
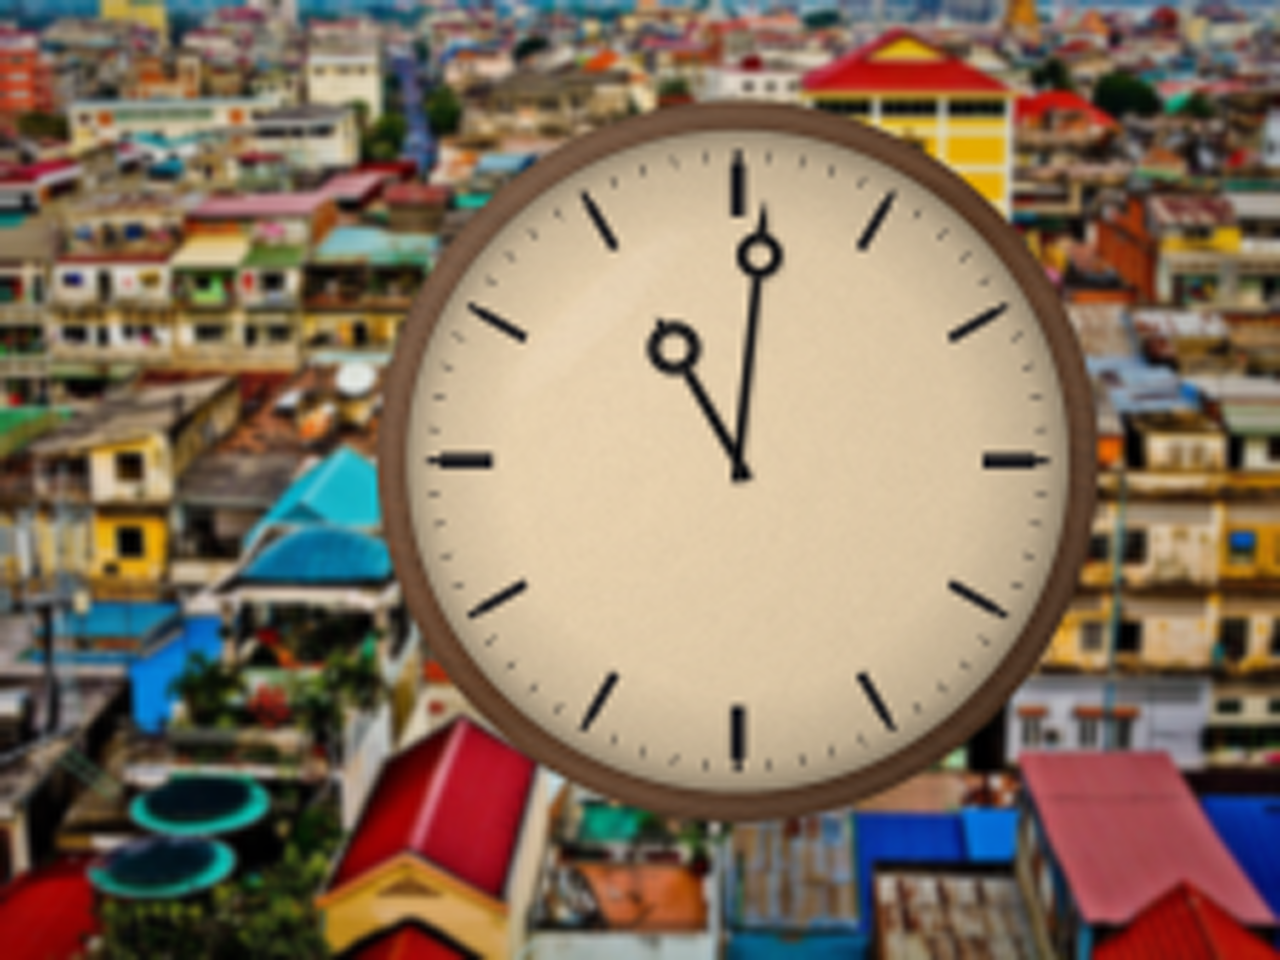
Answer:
11h01
